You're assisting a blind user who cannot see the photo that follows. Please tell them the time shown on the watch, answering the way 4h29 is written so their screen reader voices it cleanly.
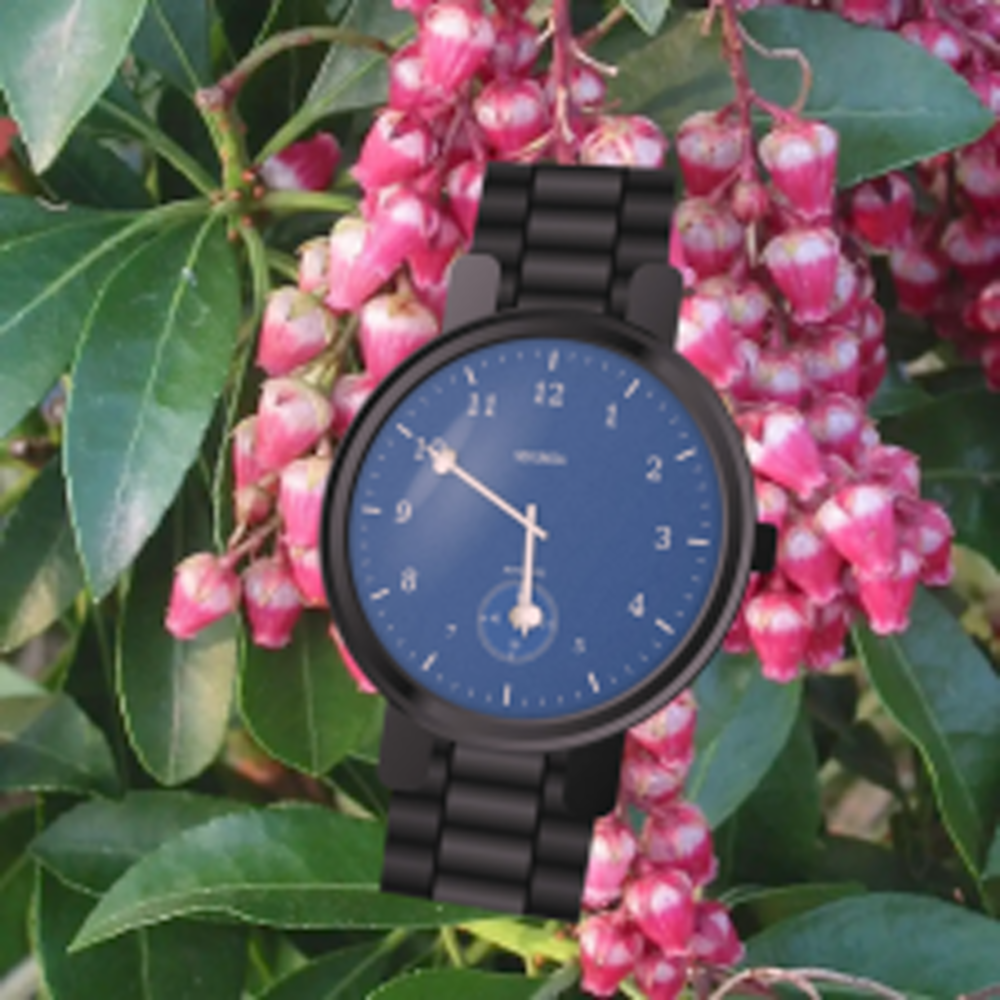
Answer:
5h50
